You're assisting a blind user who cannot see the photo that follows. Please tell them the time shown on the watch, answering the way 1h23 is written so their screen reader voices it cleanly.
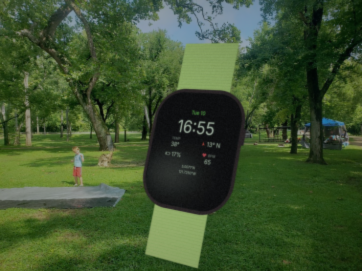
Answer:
16h55
